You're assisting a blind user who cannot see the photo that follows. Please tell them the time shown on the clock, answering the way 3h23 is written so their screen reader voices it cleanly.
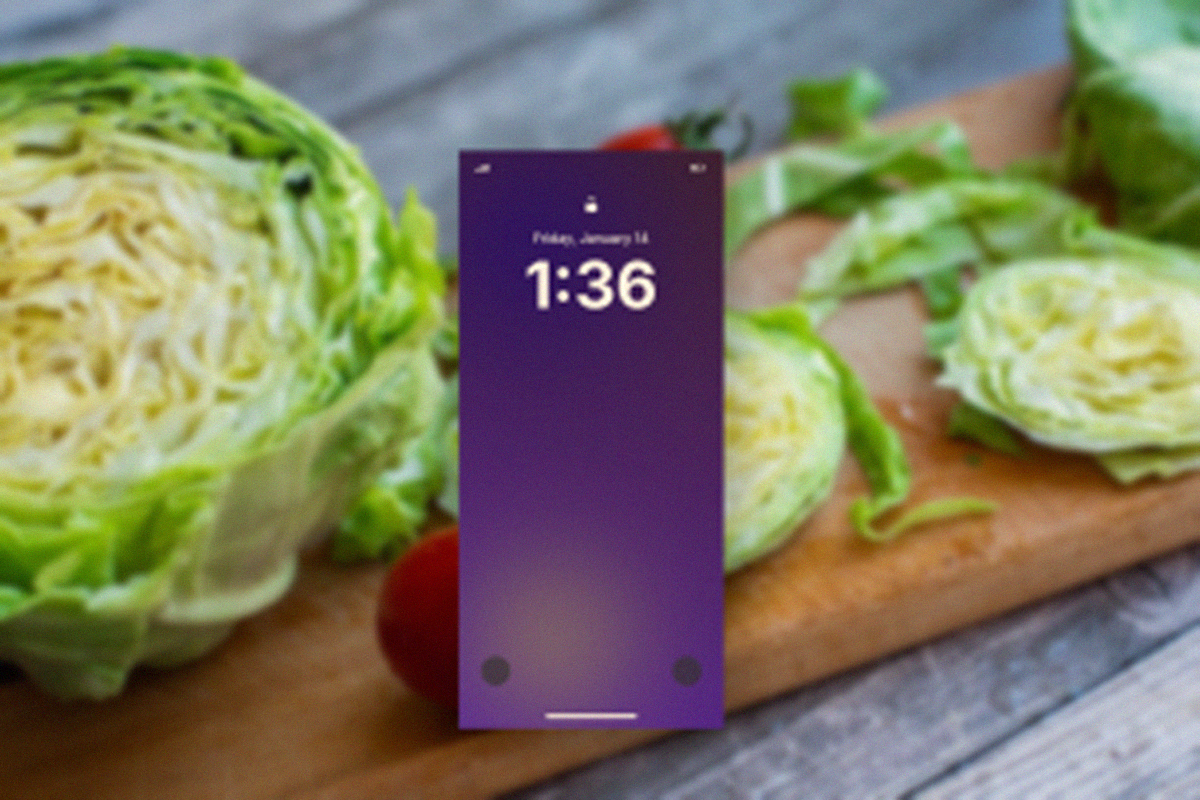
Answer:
1h36
